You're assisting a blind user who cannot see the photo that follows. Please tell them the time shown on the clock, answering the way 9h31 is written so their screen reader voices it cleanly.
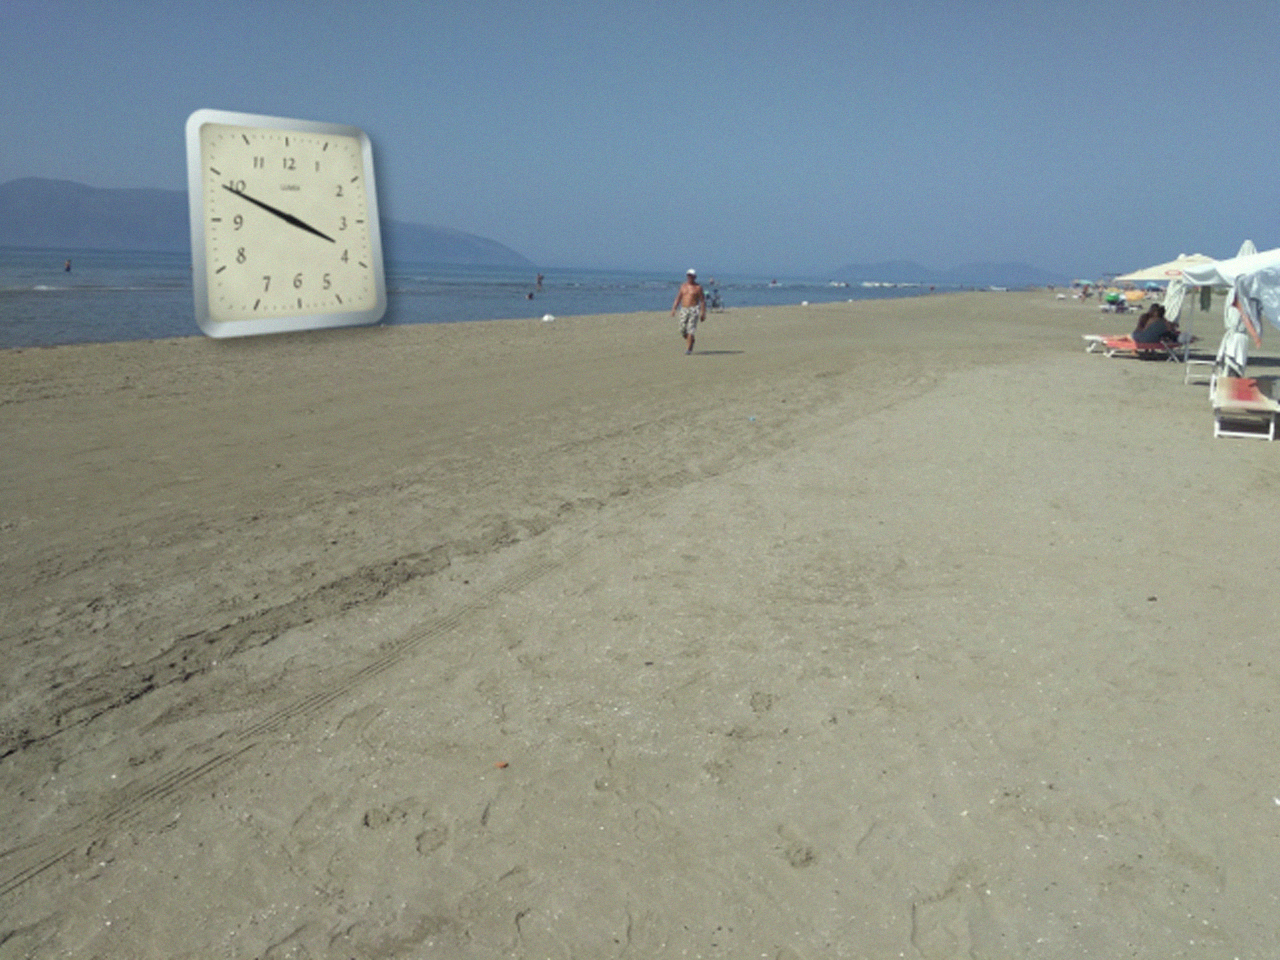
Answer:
3h49
